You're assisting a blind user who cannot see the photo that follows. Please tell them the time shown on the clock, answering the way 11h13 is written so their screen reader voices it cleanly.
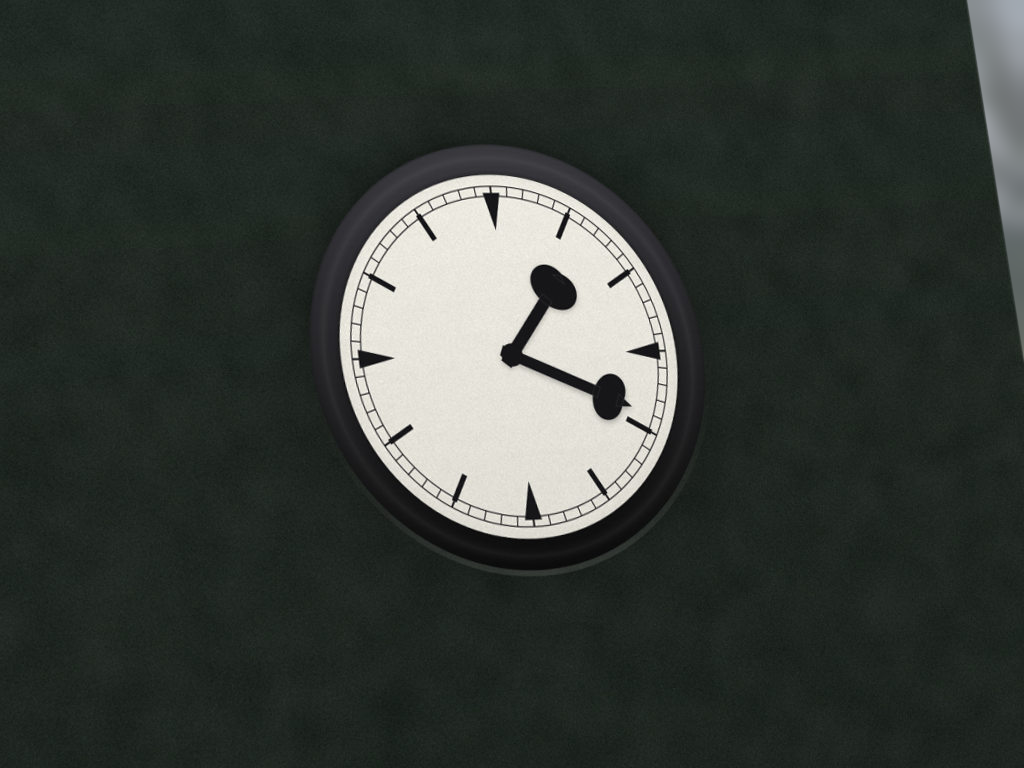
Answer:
1h19
